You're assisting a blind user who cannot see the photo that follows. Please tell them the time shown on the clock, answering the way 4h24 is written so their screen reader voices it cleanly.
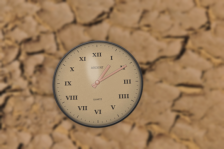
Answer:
1h10
